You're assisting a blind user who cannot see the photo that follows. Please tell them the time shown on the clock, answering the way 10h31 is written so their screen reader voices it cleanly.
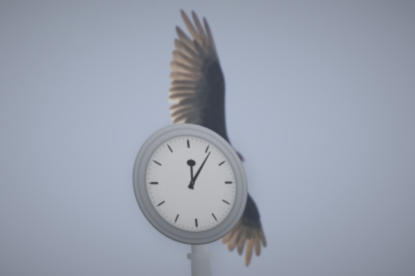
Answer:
12h06
